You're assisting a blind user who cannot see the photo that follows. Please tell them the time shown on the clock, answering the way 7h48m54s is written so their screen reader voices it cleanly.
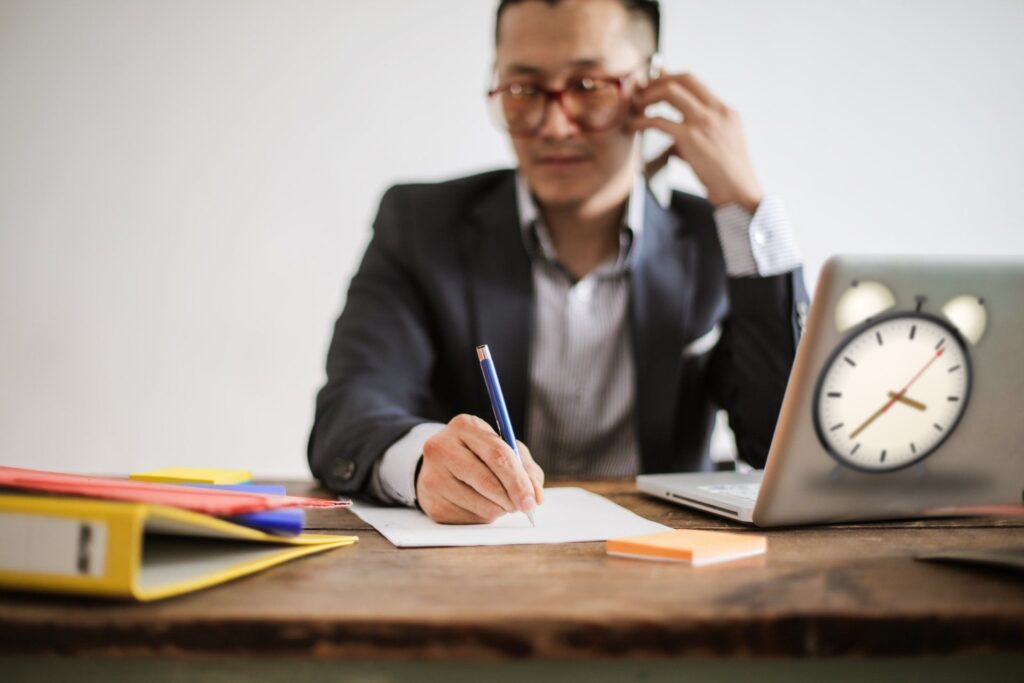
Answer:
3h37m06s
